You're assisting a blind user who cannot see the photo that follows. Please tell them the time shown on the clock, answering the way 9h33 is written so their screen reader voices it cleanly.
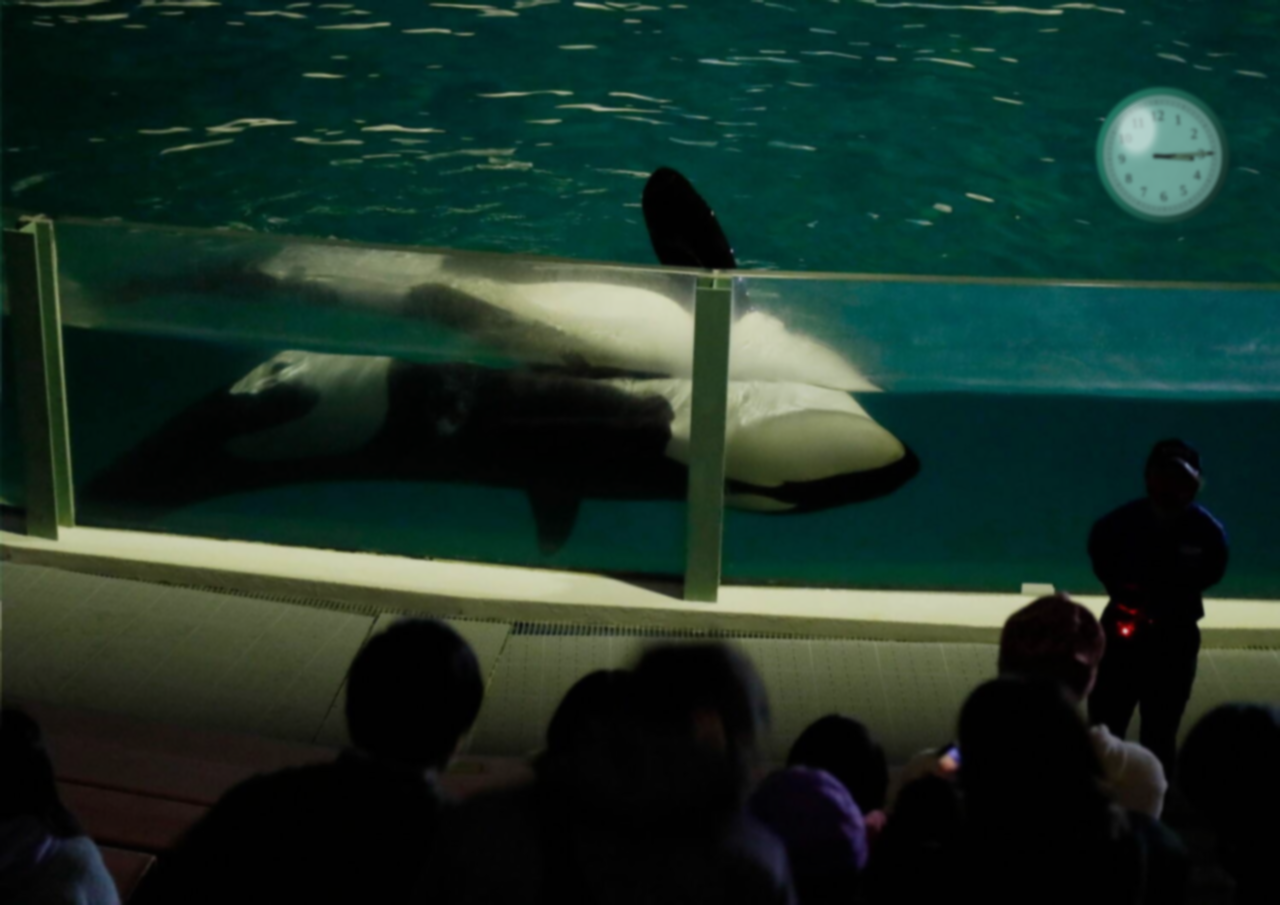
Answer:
3h15
